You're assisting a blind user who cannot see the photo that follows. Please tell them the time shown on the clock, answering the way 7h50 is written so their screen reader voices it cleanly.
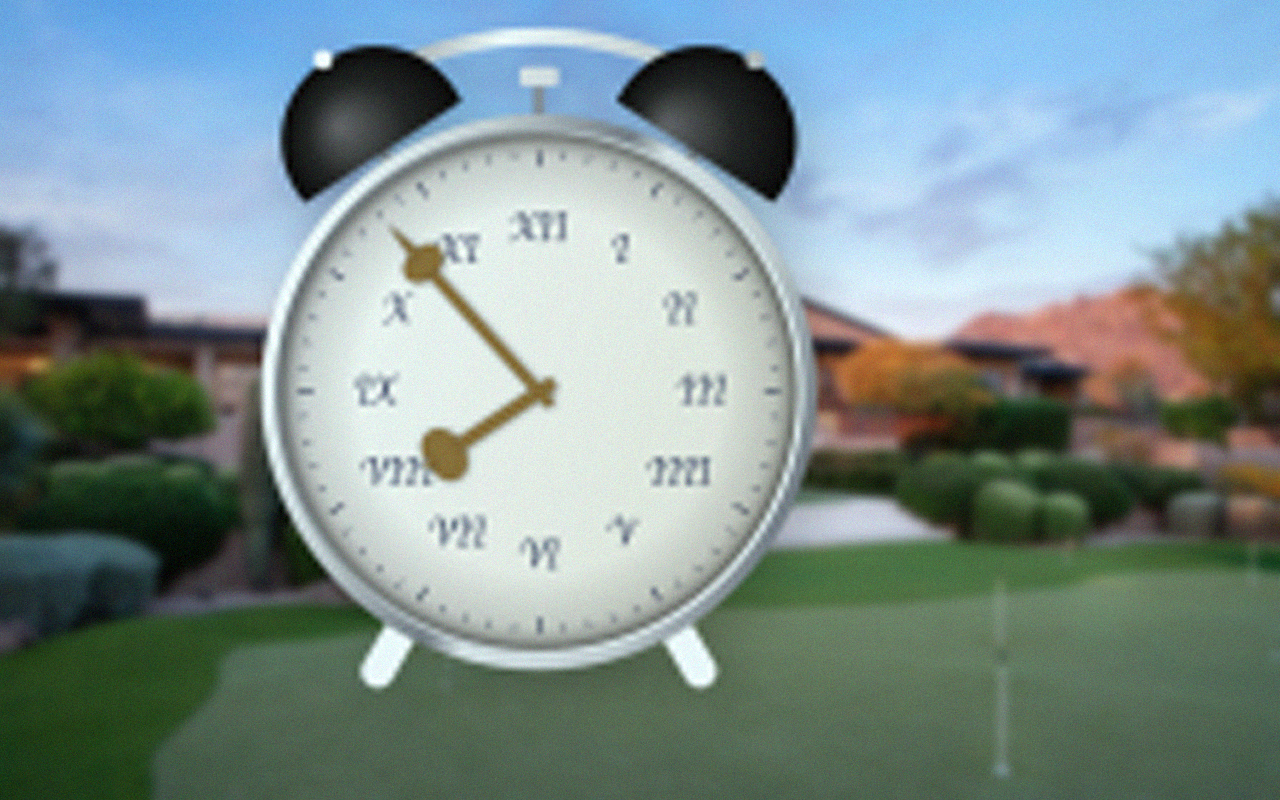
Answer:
7h53
